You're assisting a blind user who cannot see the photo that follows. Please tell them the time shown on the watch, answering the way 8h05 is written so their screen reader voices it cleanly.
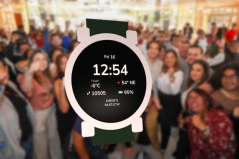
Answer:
12h54
